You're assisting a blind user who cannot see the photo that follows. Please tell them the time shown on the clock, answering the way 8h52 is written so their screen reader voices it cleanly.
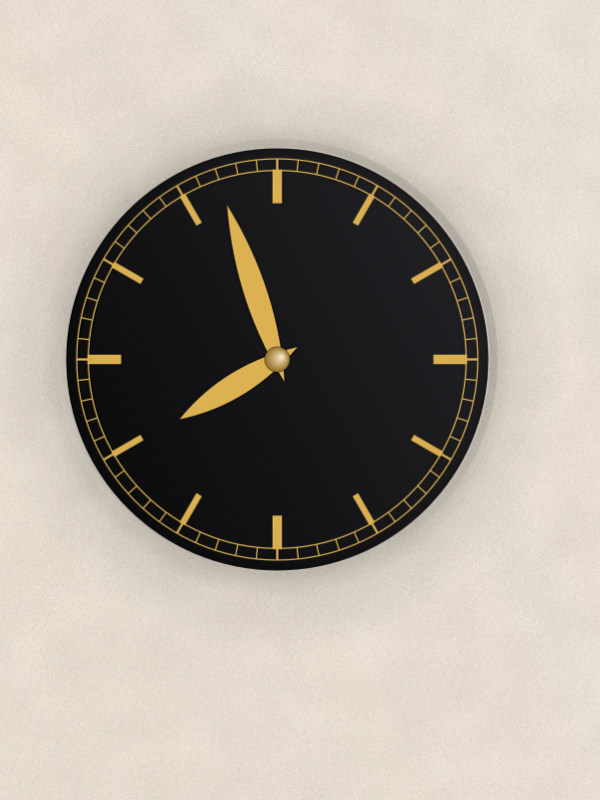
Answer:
7h57
